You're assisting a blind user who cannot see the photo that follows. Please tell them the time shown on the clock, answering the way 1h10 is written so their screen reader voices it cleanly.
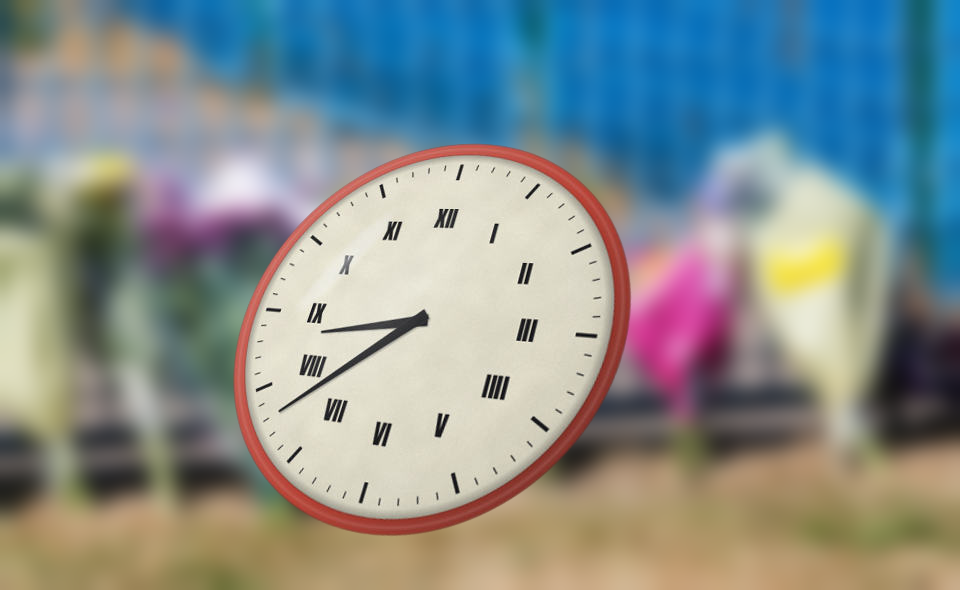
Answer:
8h38
